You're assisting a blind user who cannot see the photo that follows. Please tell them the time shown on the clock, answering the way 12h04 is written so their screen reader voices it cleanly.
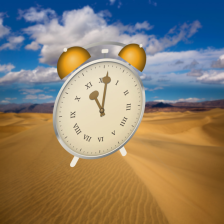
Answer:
11h01
